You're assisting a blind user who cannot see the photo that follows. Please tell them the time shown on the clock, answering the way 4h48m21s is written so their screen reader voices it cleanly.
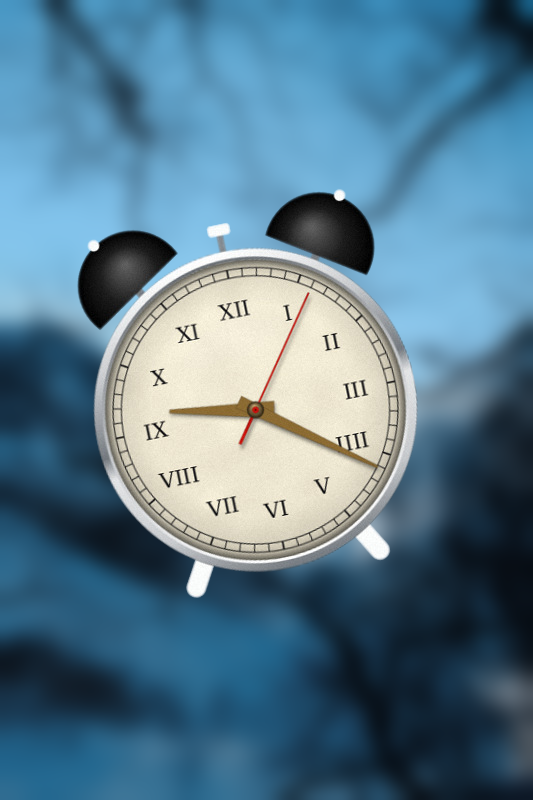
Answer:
9h21m06s
